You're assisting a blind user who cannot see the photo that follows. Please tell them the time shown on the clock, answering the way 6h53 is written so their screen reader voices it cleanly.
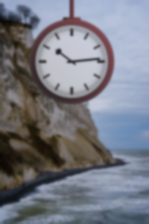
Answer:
10h14
